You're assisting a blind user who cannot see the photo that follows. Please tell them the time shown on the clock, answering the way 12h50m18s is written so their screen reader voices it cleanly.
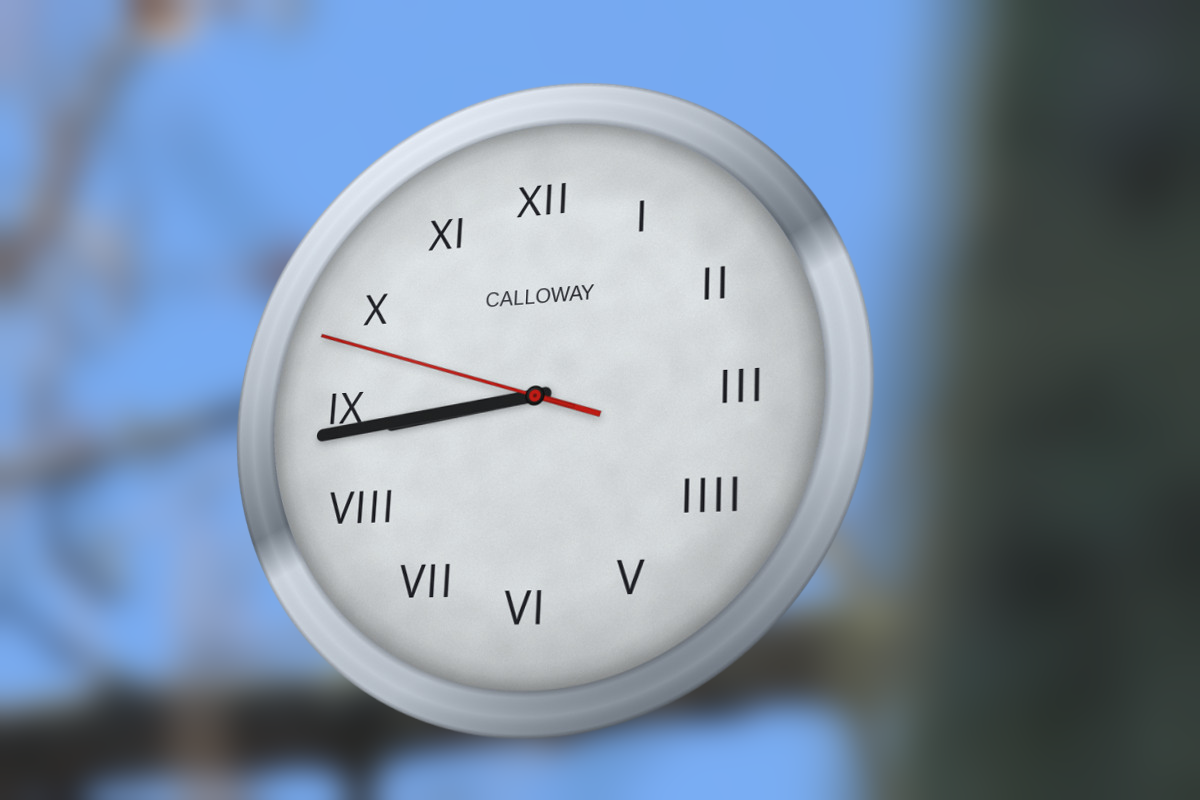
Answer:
8h43m48s
